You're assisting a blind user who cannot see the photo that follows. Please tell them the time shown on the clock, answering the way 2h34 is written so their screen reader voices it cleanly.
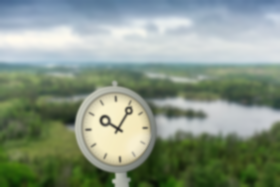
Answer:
10h06
